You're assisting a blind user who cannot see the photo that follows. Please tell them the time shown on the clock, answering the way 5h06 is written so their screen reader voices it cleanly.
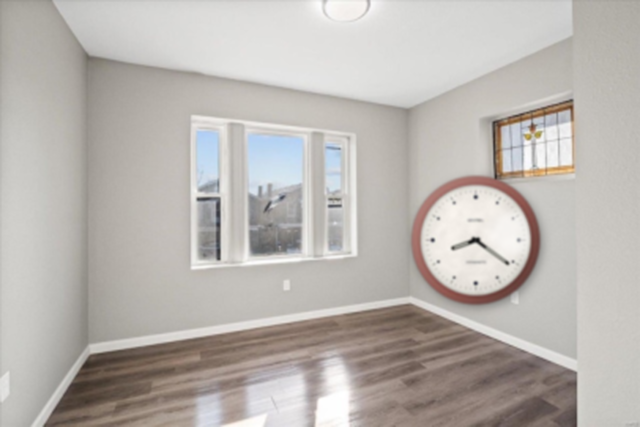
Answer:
8h21
